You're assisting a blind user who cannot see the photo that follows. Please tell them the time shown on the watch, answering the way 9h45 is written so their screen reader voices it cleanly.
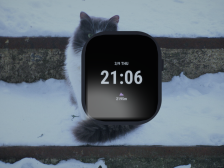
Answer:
21h06
